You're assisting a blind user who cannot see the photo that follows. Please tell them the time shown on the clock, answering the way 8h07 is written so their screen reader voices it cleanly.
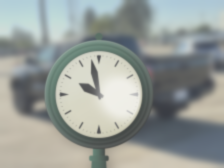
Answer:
9h58
